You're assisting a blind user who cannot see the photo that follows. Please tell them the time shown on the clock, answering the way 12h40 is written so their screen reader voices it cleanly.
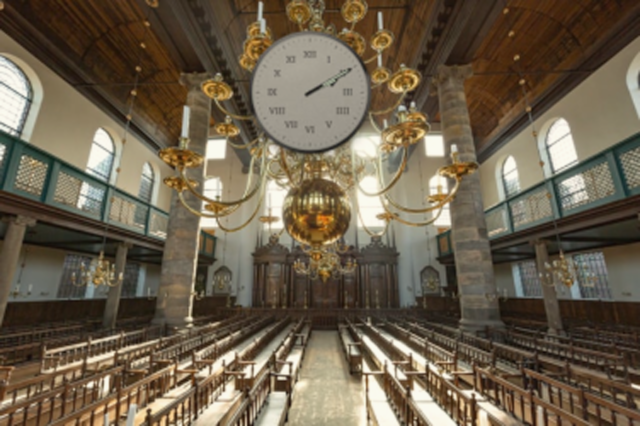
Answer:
2h10
